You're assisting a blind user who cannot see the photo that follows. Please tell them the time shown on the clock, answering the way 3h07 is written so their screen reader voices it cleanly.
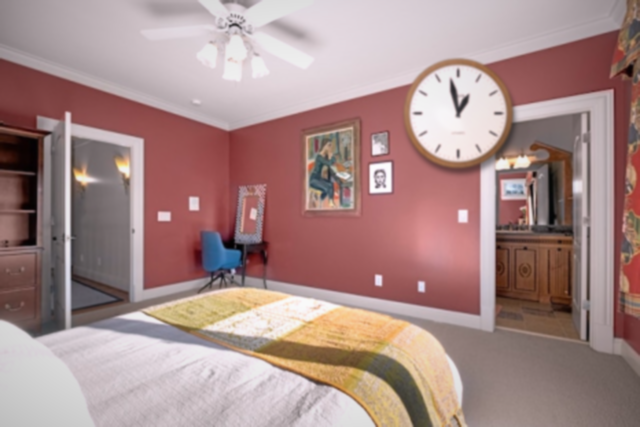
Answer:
12h58
